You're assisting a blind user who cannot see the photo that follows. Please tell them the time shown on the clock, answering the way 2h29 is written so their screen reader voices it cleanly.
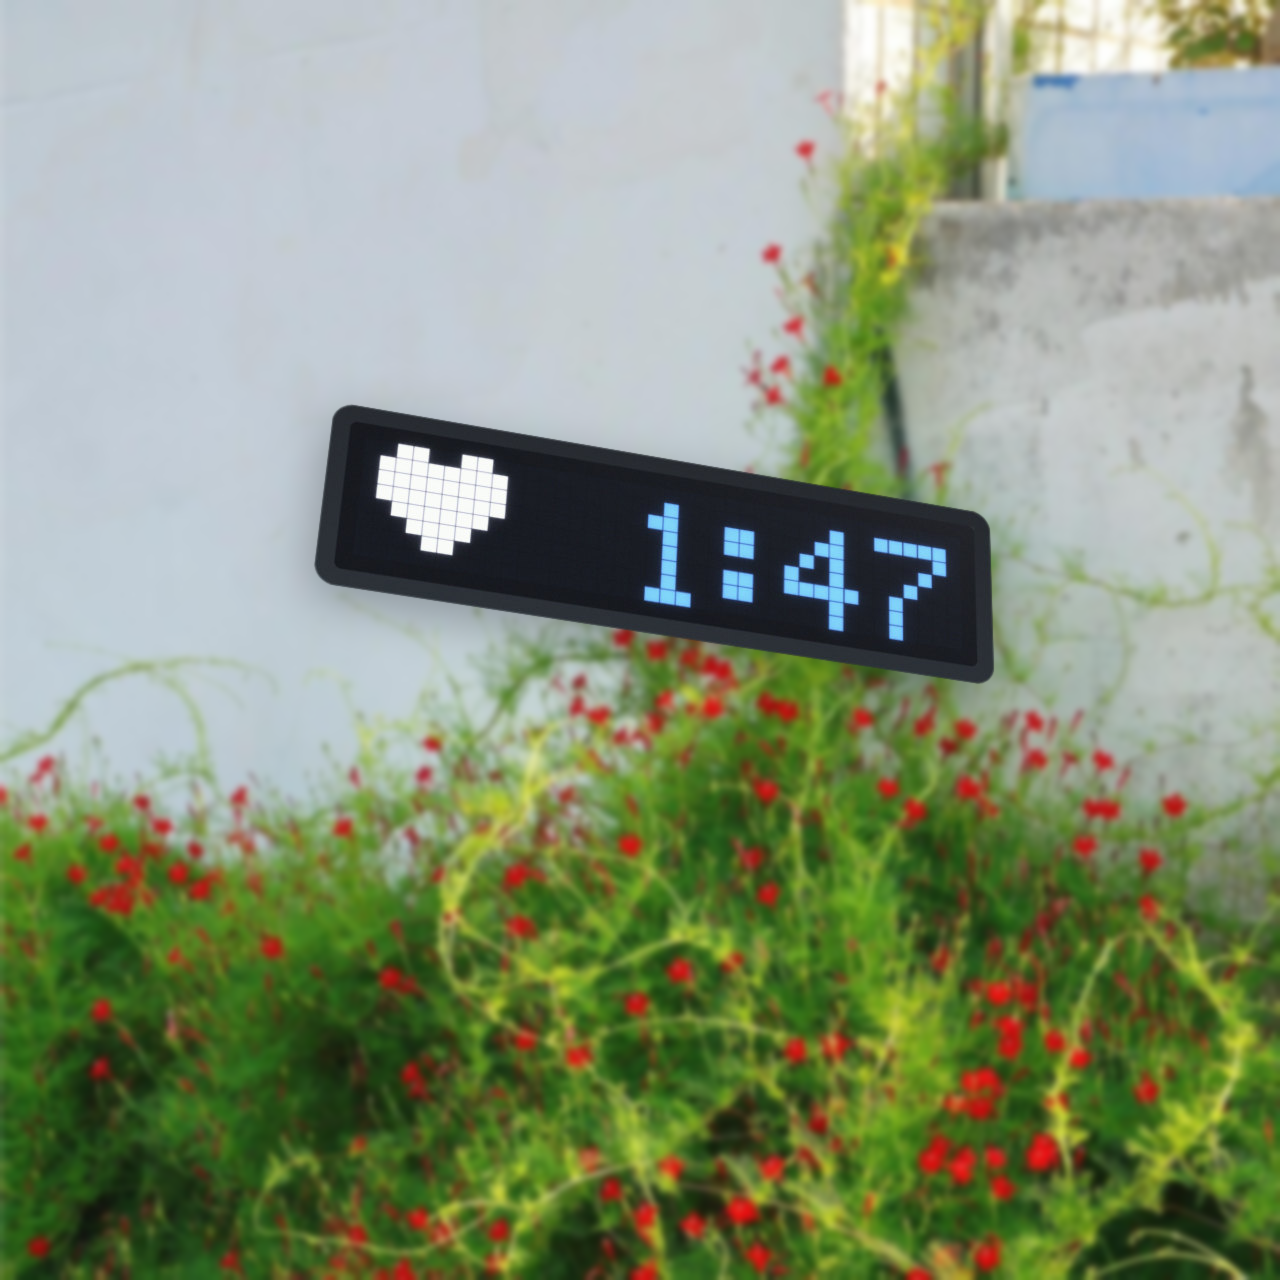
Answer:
1h47
